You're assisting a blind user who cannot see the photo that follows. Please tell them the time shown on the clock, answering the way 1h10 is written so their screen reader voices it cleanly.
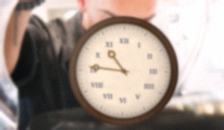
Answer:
10h46
